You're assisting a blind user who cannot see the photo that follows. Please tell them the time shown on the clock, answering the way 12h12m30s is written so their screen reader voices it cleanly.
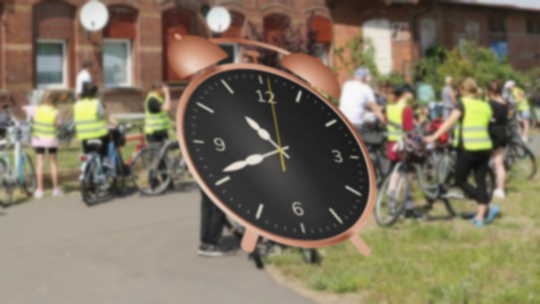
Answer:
10h41m01s
